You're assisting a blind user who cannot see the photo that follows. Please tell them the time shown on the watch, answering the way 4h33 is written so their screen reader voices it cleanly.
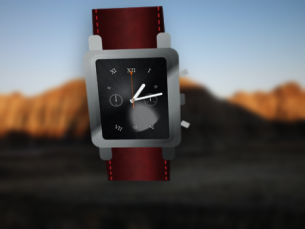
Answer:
1h13
